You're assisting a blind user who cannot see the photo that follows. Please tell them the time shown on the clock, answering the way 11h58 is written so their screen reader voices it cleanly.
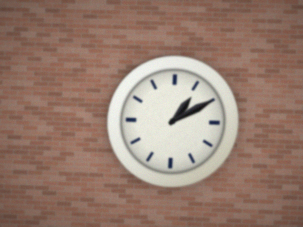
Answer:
1h10
